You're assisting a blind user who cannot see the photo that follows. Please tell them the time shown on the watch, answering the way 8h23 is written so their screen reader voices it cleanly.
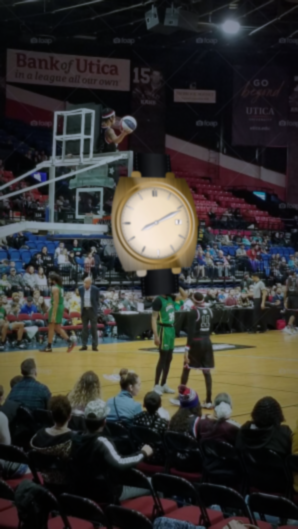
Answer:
8h11
